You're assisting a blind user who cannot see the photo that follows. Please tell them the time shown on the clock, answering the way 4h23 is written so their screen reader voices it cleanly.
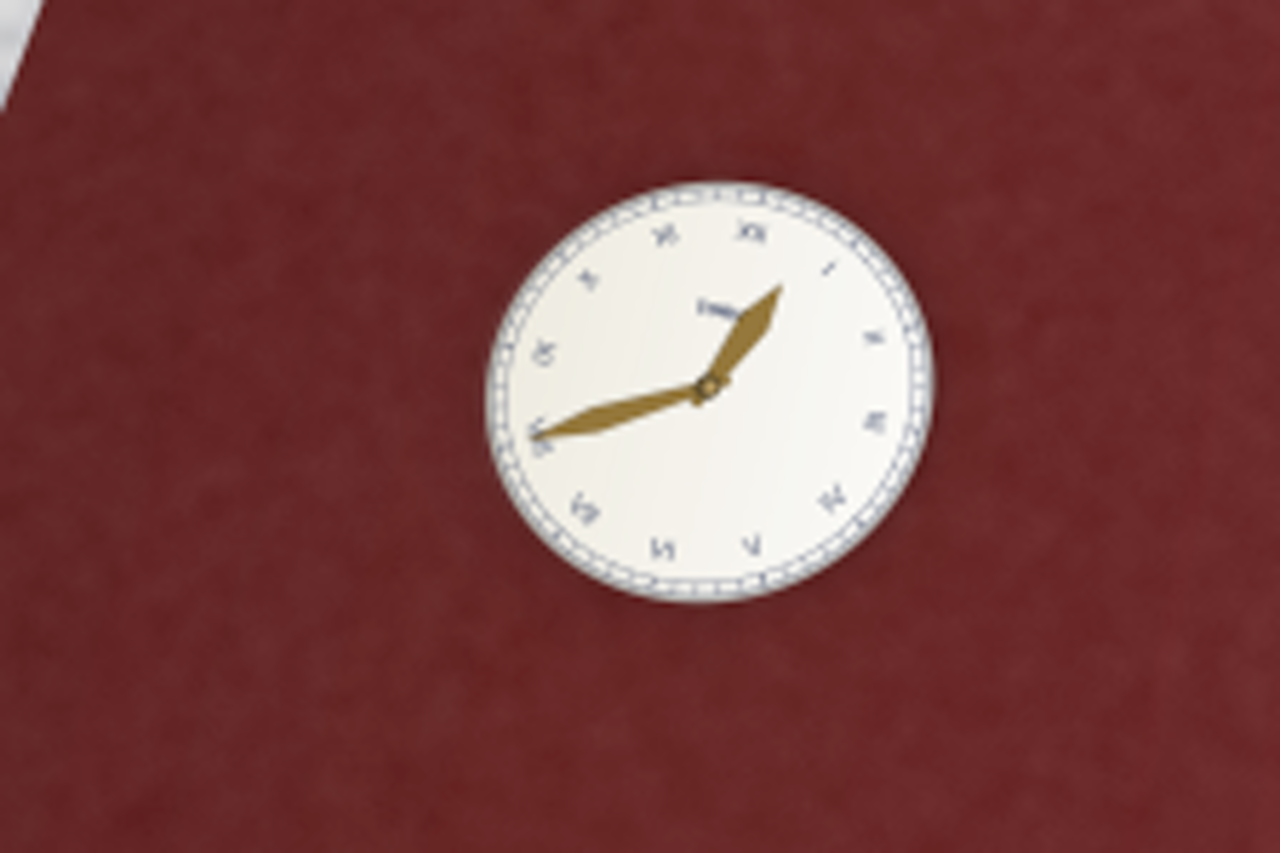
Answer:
12h40
